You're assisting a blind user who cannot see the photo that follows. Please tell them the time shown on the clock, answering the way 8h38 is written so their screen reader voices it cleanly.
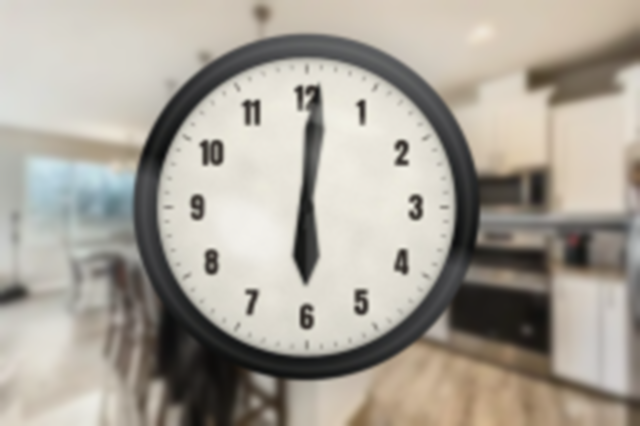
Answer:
6h01
